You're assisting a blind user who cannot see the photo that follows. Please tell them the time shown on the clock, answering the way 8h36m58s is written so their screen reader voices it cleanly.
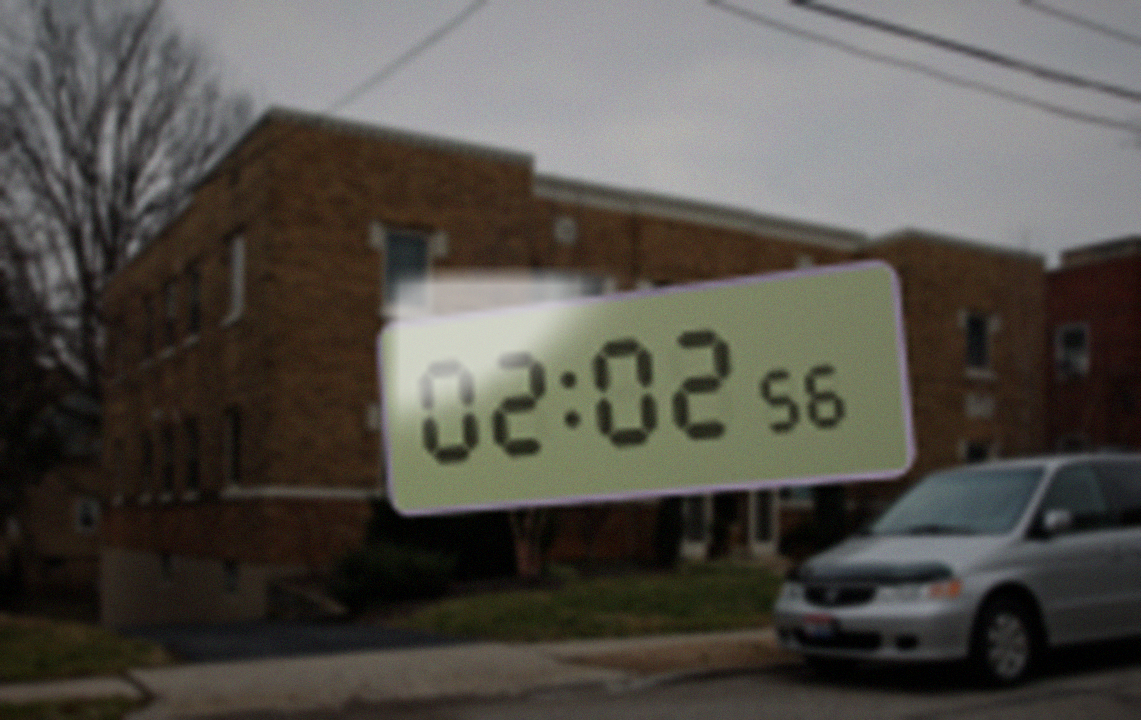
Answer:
2h02m56s
